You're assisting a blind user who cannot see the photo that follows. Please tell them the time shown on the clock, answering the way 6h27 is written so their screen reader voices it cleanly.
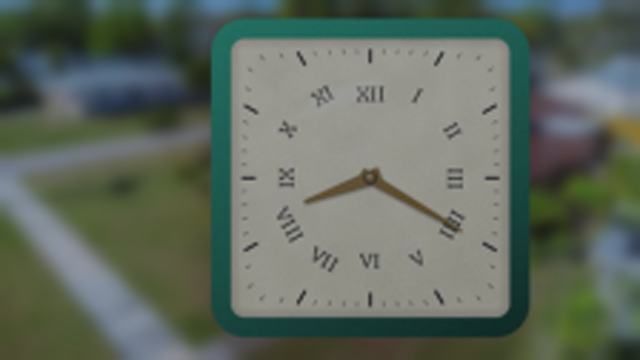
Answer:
8h20
